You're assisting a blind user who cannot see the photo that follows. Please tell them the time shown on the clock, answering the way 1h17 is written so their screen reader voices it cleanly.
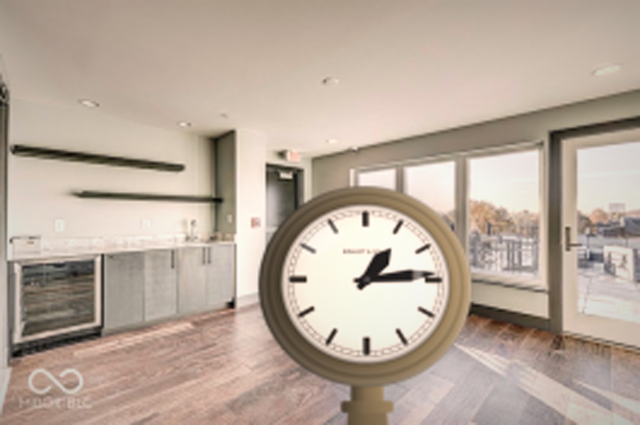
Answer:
1h14
